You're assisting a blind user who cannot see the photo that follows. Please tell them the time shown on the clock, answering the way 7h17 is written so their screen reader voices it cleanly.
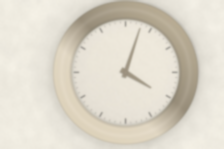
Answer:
4h03
